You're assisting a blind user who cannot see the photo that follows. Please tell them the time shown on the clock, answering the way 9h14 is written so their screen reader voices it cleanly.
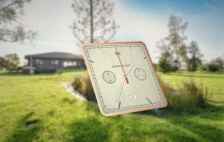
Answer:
1h36
